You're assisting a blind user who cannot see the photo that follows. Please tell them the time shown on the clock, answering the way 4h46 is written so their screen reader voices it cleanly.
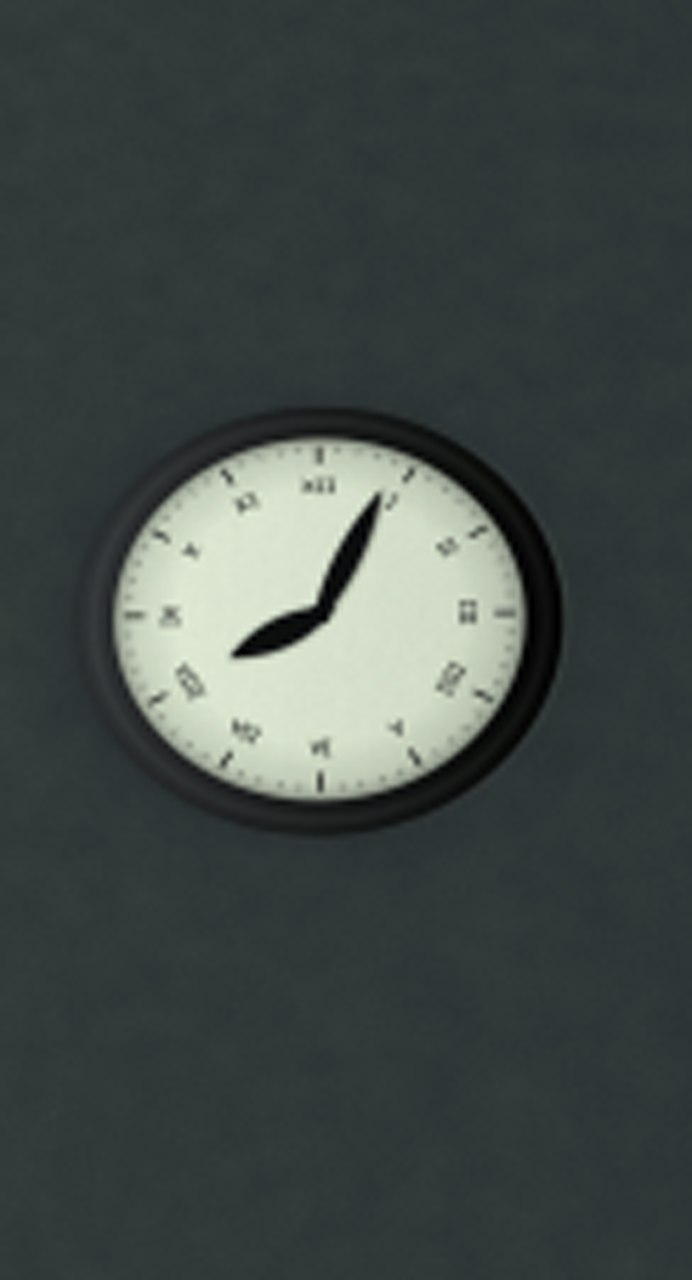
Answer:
8h04
